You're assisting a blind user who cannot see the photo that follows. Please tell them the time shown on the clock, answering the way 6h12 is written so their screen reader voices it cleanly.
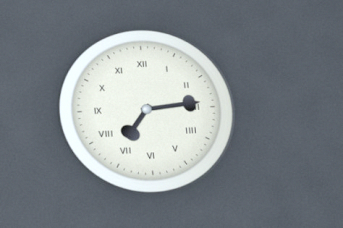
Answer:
7h14
